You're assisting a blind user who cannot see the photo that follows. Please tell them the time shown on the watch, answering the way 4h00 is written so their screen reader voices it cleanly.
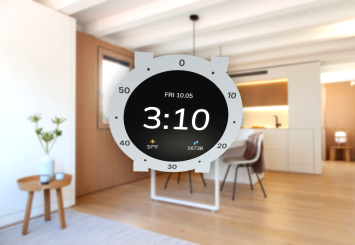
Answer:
3h10
